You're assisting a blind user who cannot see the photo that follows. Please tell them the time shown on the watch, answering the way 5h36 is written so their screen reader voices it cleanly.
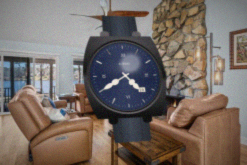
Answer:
4h40
